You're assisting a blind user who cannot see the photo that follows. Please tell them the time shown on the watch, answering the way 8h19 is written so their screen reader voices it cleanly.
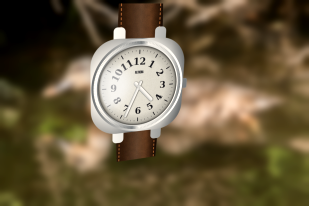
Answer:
4h34
